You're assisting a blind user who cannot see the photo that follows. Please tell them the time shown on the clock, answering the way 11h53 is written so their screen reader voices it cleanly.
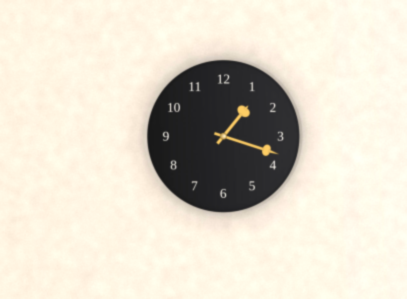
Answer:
1h18
